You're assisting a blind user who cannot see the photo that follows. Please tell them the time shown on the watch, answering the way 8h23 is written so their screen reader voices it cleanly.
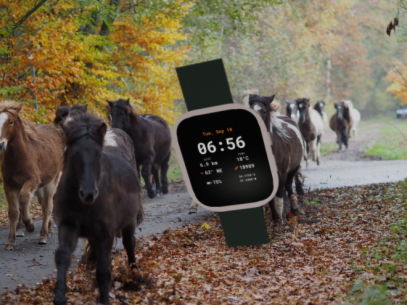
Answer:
6h56
